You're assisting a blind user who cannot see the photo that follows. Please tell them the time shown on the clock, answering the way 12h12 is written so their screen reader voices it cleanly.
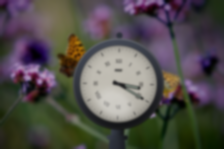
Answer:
3h20
